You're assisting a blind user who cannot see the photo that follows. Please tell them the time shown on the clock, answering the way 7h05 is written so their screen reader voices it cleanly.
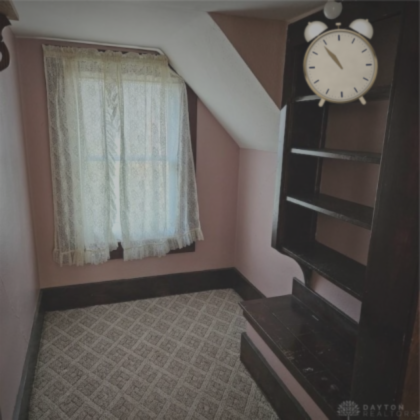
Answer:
10h54
